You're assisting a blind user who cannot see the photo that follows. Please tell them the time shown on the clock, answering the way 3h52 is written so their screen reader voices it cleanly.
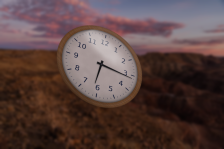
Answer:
6h16
